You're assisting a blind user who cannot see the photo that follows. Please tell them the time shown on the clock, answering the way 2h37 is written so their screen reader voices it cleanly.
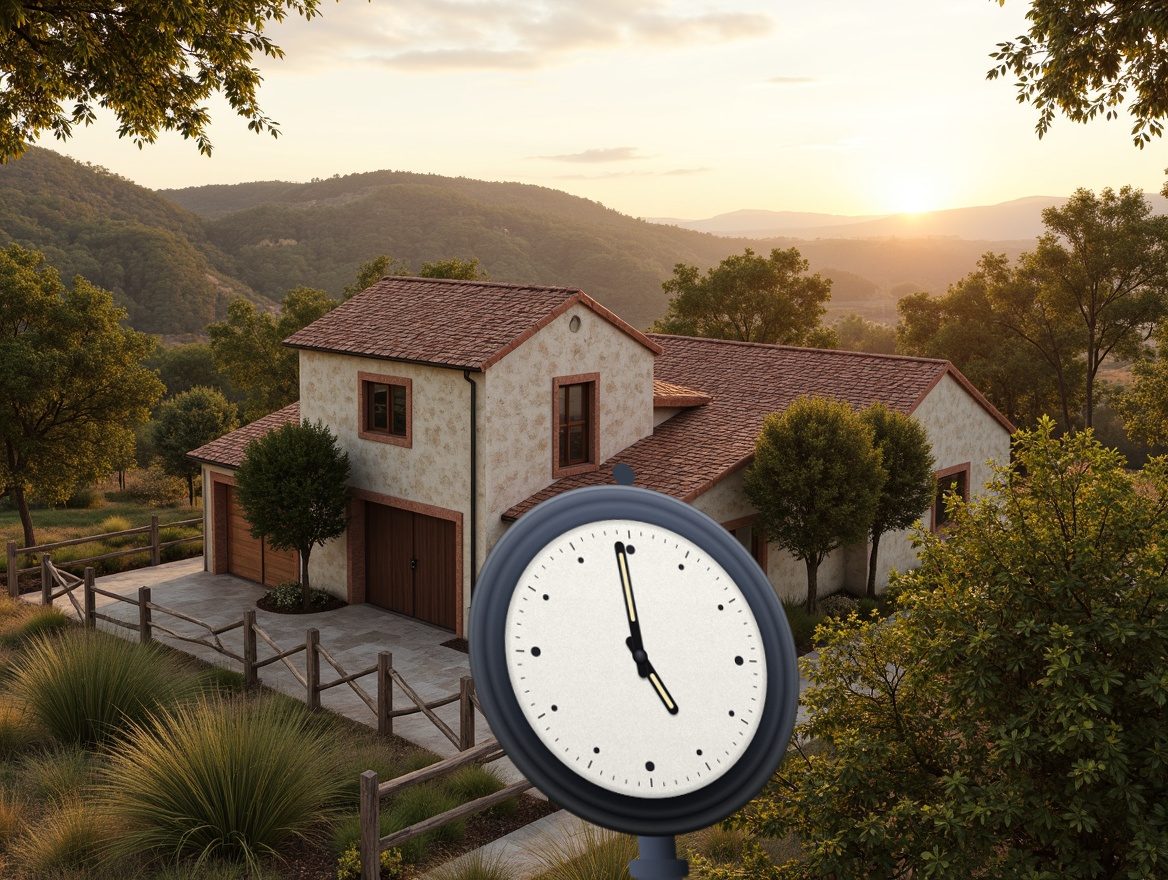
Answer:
4h59
